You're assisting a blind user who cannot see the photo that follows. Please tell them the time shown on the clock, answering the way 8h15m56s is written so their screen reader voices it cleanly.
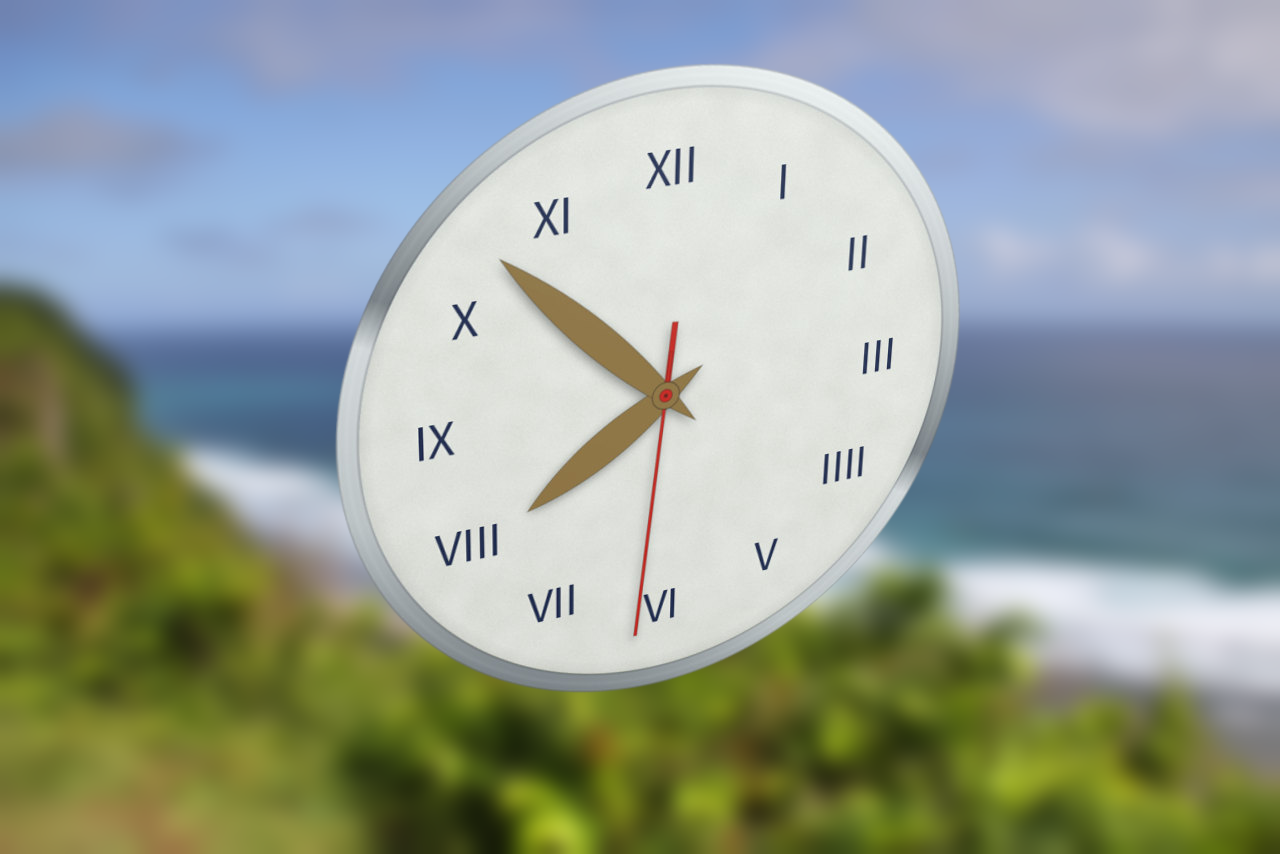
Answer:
7h52m31s
